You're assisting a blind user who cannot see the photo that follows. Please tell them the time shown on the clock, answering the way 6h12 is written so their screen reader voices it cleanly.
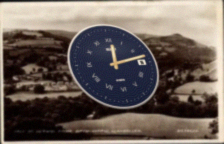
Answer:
12h13
